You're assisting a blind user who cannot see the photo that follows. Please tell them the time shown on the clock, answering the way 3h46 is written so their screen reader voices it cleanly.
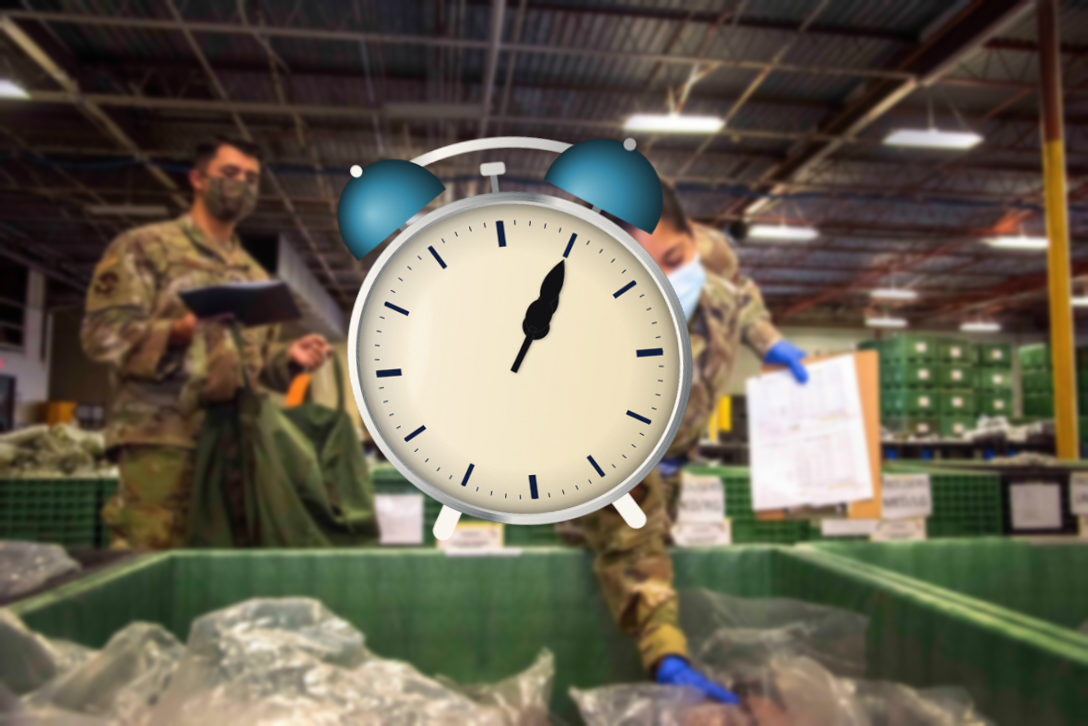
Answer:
1h05
